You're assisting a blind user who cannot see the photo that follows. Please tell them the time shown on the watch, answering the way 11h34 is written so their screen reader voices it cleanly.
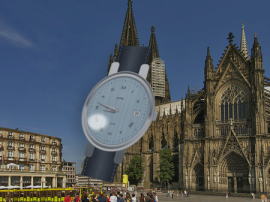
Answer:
8h47
